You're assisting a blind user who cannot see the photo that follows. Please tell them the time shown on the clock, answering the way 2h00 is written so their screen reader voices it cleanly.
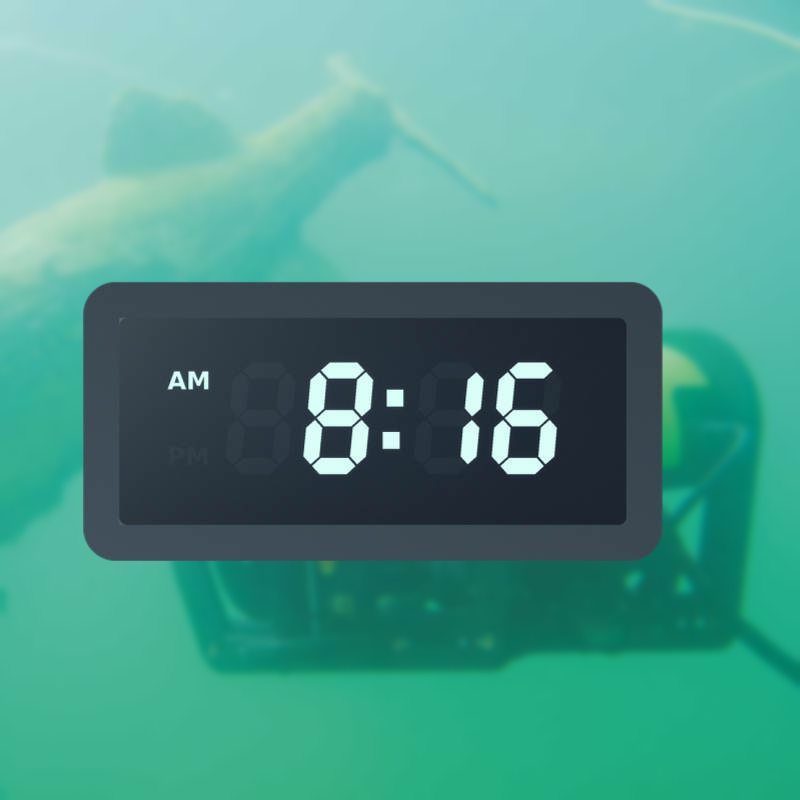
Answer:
8h16
